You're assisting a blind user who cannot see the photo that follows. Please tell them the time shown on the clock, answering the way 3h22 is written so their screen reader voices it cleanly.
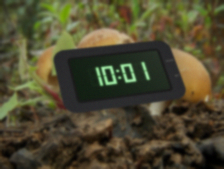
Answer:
10h01
